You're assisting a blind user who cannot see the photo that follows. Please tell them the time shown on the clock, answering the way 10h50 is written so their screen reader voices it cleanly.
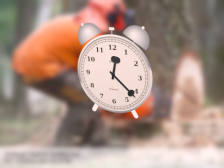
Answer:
12h22
